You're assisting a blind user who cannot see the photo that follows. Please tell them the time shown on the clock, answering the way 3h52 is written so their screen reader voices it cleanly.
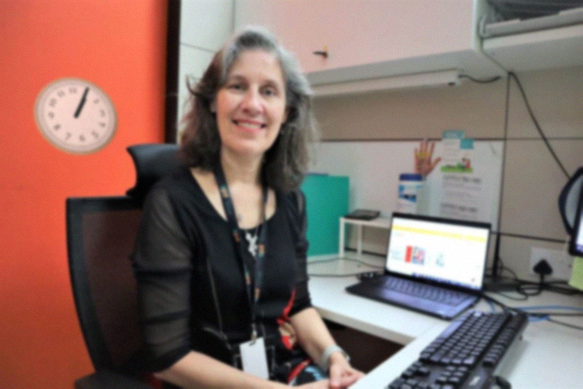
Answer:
1h05
